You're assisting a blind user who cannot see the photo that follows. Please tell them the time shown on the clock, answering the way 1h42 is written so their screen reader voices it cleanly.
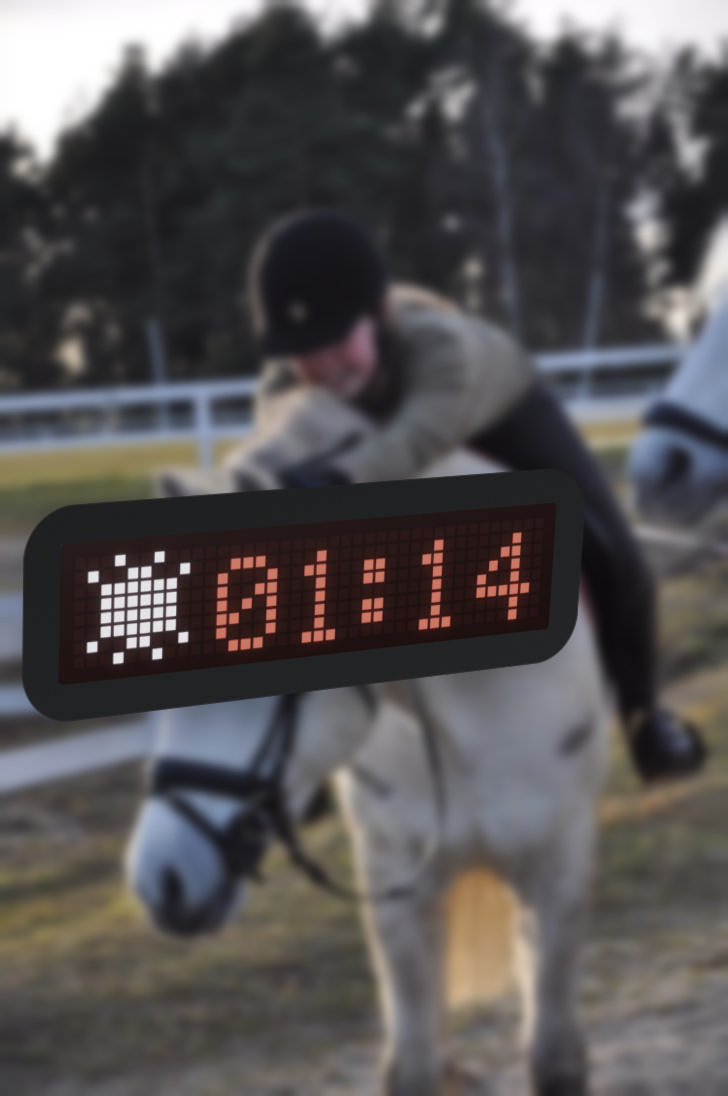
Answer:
1h14
